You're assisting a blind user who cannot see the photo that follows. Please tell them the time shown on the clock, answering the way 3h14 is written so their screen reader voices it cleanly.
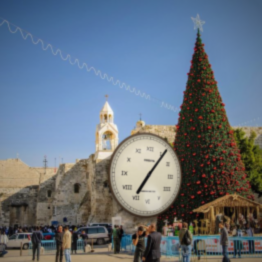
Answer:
7h06
